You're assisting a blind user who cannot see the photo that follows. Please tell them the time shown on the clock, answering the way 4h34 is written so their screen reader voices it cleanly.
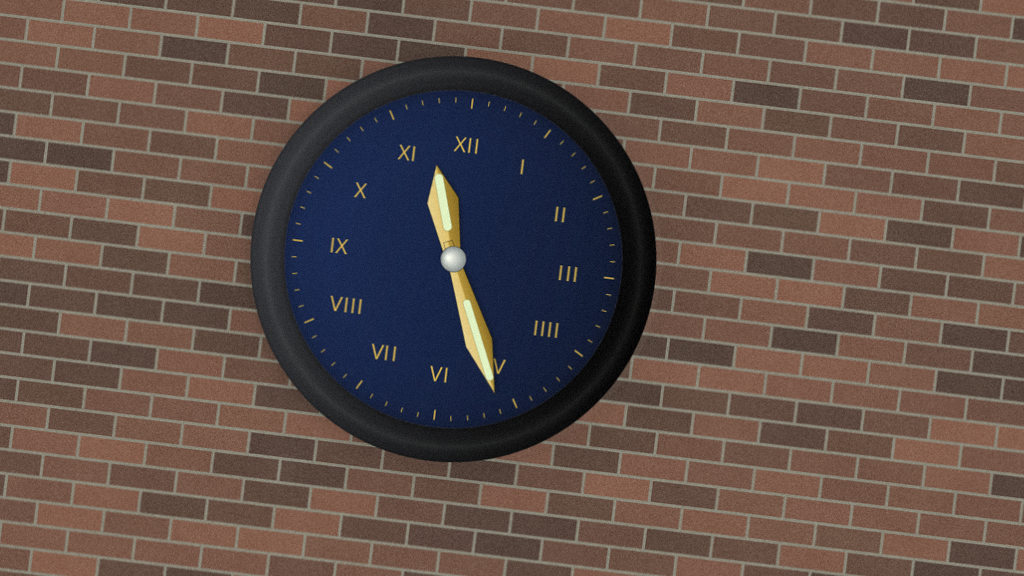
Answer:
11h26
